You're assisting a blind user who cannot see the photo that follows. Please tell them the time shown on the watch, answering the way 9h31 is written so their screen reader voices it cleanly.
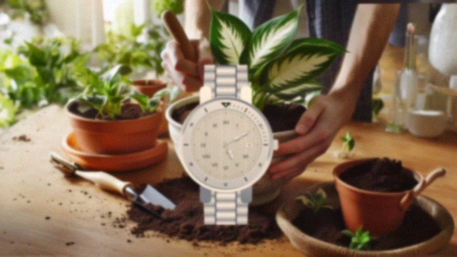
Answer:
5h10
